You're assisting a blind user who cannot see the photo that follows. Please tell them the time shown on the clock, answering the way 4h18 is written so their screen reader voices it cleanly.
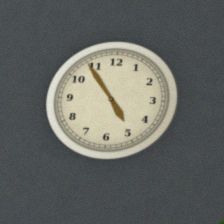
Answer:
4h54
